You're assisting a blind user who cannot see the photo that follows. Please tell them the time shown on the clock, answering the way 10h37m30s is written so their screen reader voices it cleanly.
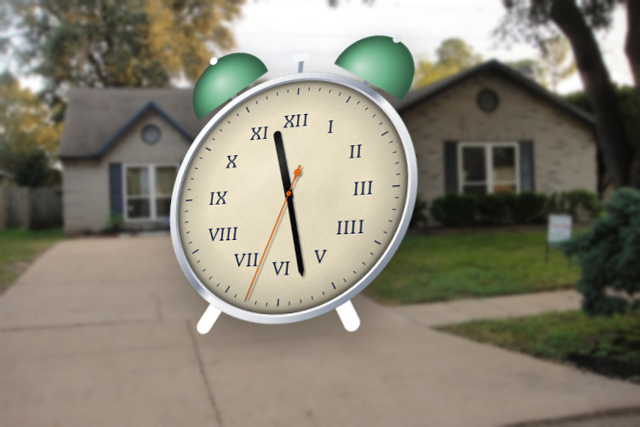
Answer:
11h27m33s
